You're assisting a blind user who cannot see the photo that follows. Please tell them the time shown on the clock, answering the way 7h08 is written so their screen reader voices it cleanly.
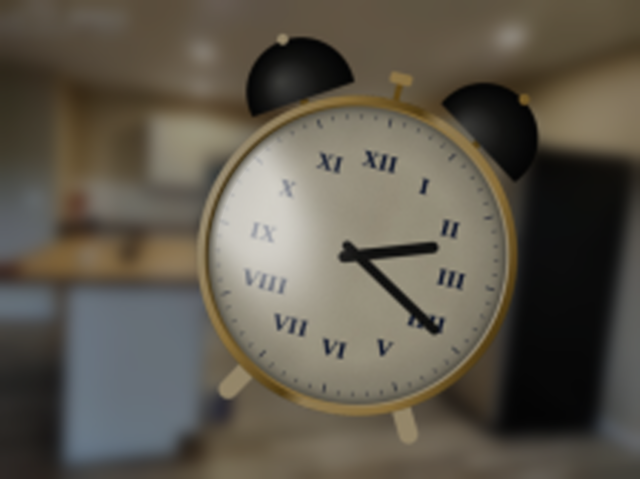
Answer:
2h20
